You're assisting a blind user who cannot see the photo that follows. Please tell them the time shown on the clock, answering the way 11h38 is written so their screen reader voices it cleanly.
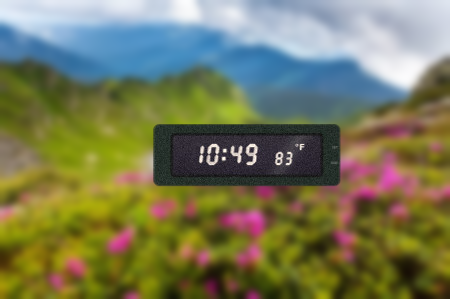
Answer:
10h49
